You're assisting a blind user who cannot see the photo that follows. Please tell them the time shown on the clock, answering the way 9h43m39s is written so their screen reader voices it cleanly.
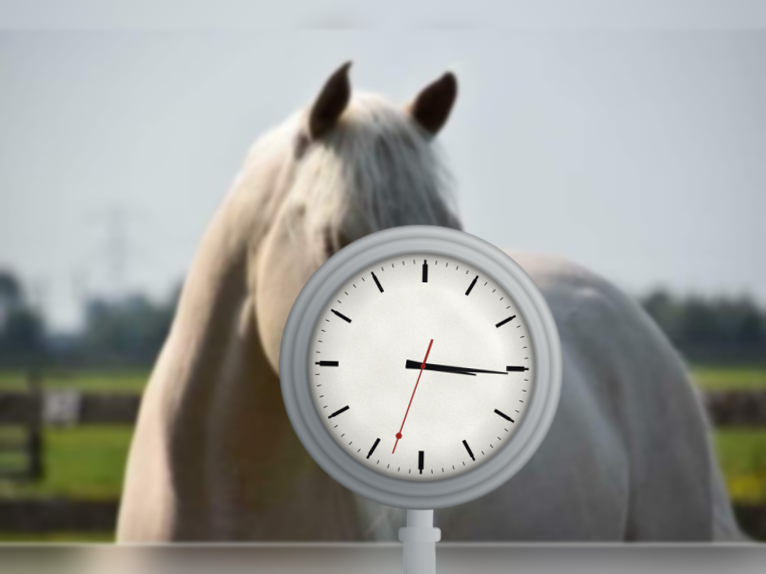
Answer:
3h15m33s
